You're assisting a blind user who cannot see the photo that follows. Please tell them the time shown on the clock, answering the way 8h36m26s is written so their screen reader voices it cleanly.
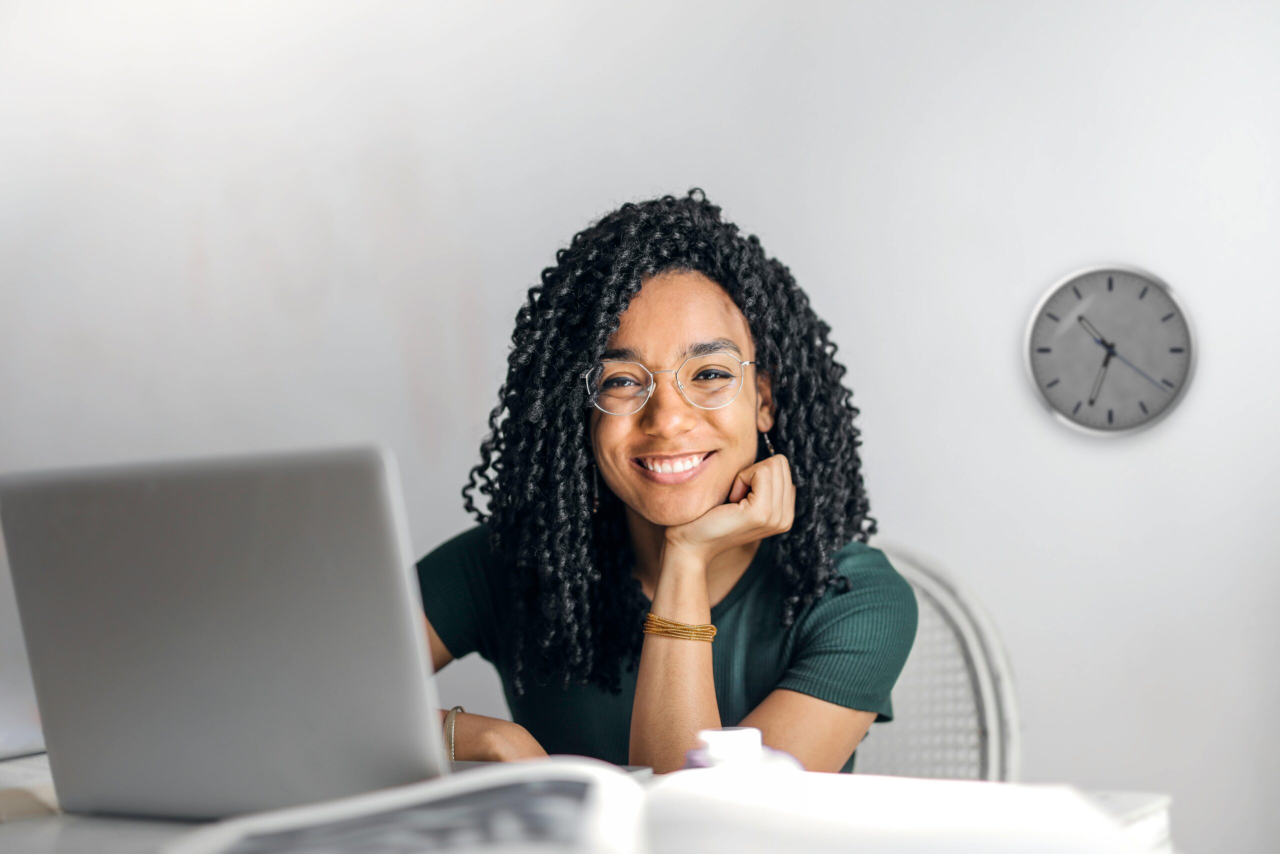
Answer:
10h33m21s
